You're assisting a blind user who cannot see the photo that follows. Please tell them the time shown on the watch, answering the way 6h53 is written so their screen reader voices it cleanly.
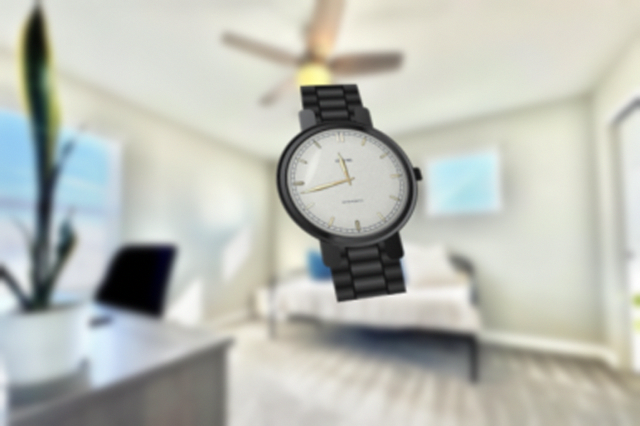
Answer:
11h43
